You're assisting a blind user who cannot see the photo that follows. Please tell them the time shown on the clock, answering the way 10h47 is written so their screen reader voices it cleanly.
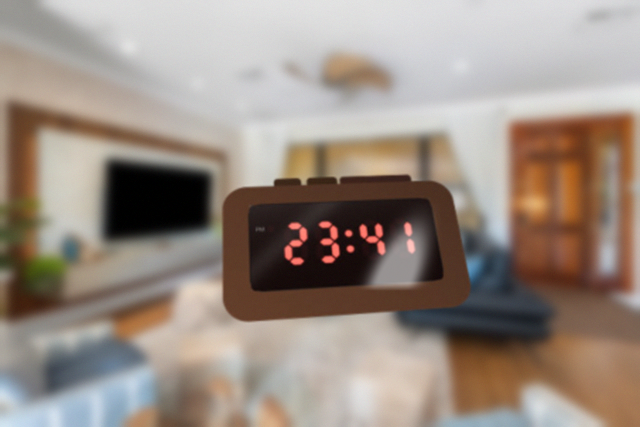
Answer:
23h41
